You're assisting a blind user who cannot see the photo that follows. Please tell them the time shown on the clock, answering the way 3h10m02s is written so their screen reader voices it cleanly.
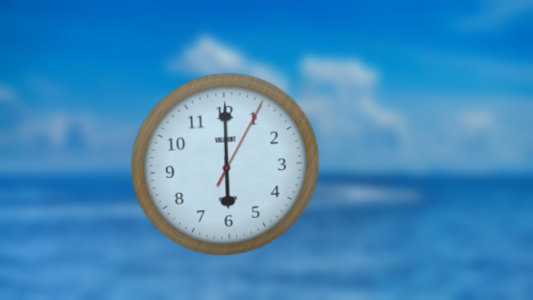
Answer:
6h00m05s
